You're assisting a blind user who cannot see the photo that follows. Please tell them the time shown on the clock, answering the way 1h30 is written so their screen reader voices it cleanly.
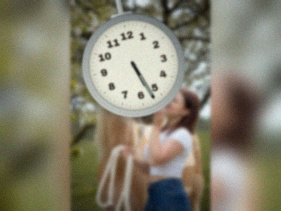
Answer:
5h27
